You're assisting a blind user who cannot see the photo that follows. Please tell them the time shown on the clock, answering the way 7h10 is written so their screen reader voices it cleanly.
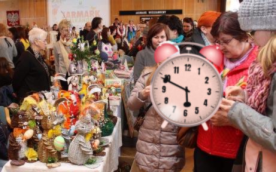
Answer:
5h49
